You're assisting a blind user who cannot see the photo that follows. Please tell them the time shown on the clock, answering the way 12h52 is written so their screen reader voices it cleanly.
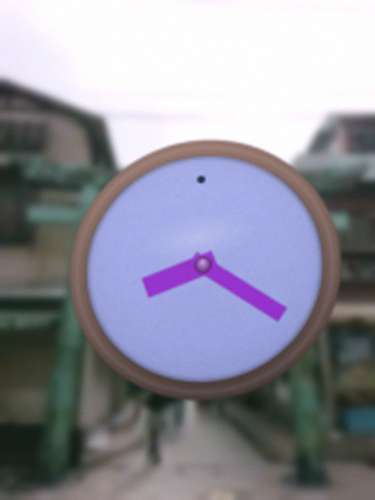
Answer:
8h21
